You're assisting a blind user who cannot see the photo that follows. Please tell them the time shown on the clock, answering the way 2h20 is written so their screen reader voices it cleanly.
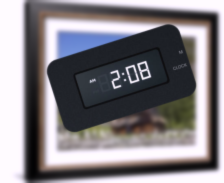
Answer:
2h08
